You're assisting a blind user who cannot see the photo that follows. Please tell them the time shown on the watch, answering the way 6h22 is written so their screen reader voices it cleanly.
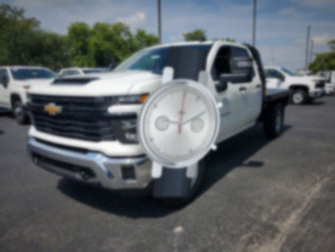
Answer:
9h10
